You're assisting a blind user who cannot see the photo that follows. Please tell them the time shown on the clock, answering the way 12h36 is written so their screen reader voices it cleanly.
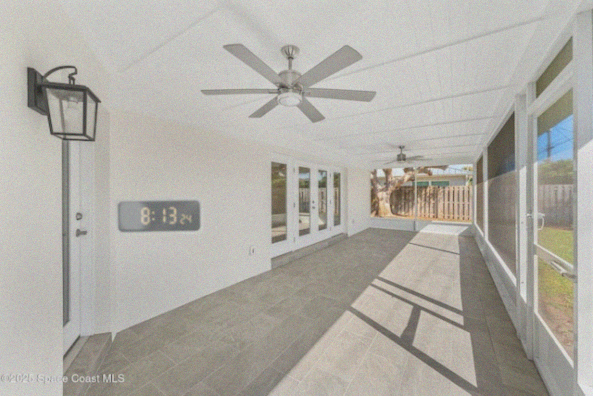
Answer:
8h13
